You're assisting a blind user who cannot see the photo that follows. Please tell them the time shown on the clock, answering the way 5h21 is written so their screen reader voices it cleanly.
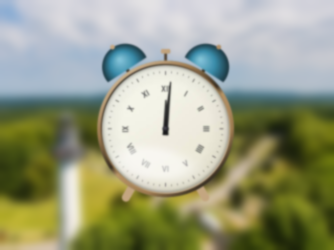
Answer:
12h01
